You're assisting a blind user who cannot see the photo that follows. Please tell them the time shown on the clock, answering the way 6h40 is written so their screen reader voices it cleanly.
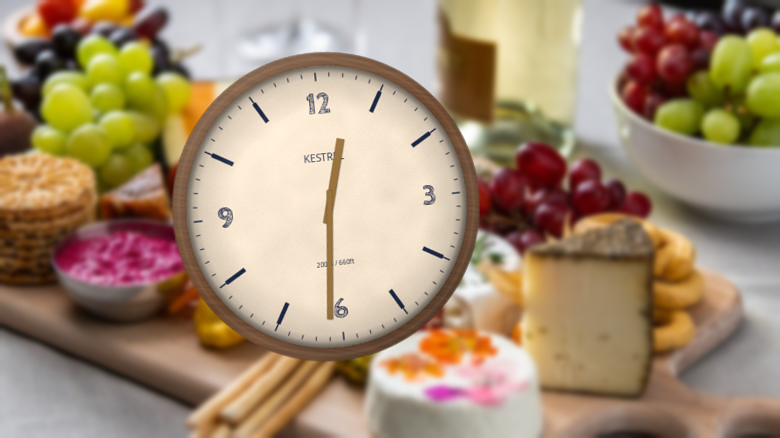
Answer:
12h31
